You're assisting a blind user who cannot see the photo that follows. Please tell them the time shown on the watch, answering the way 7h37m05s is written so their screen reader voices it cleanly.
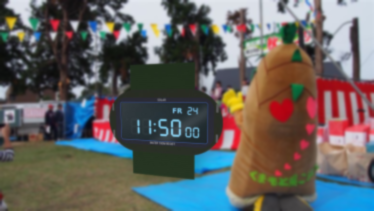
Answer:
11h50m00s
